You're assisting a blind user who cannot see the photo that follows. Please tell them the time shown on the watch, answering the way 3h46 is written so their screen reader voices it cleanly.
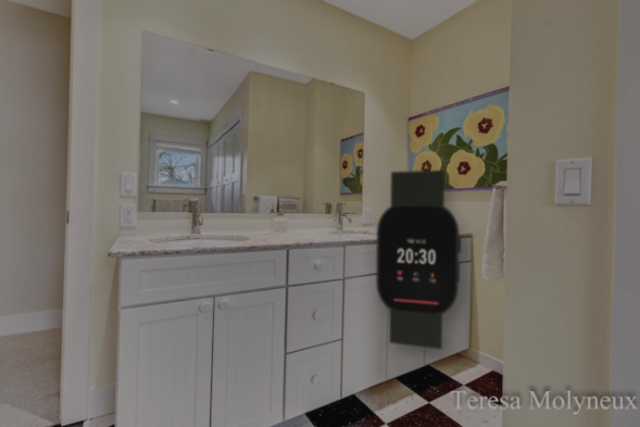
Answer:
20h30
